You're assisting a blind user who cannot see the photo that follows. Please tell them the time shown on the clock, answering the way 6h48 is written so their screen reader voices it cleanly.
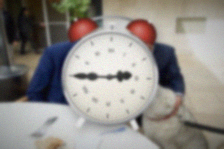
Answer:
2h45
